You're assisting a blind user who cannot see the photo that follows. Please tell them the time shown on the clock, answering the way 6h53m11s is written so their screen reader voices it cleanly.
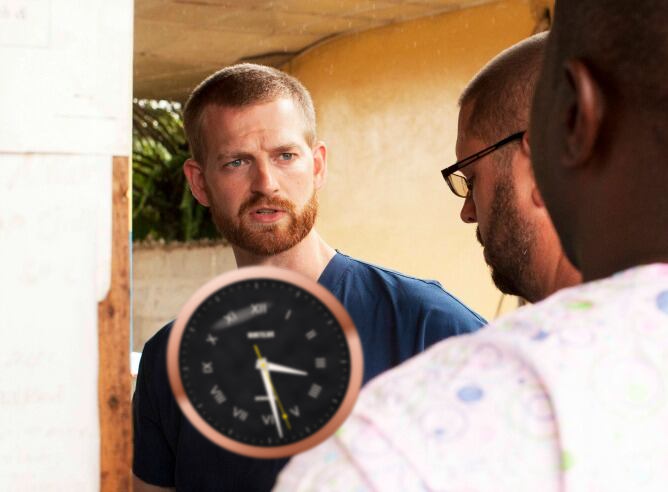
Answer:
3h28m27s
